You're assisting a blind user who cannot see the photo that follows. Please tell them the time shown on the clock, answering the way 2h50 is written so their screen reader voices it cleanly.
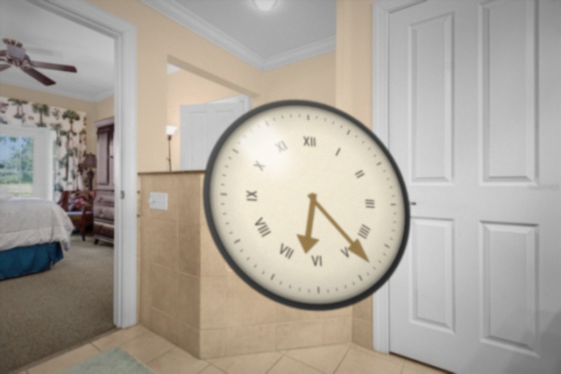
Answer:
6h23
